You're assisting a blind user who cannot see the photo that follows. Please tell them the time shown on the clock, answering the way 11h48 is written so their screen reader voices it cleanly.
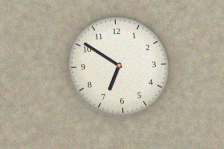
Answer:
6h51
